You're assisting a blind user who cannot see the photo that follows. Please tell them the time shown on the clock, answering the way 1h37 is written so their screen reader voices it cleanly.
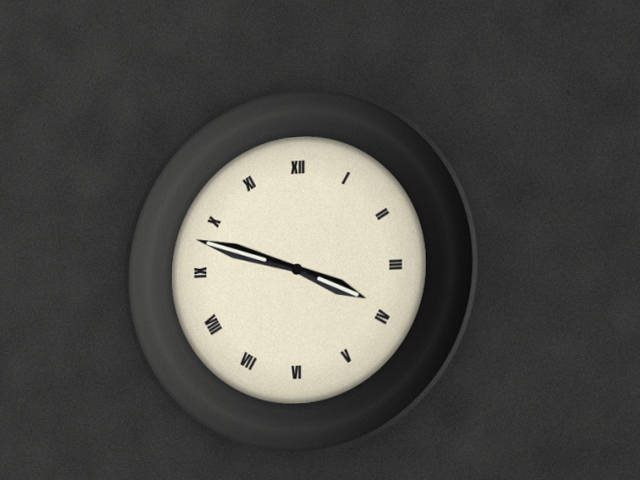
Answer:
3h48
